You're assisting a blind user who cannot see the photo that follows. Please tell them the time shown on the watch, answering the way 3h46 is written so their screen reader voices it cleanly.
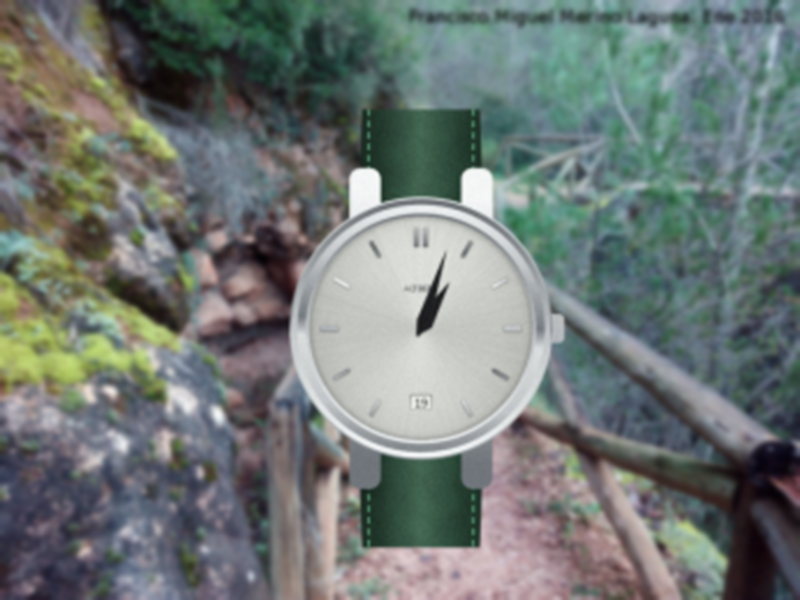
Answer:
1h03
